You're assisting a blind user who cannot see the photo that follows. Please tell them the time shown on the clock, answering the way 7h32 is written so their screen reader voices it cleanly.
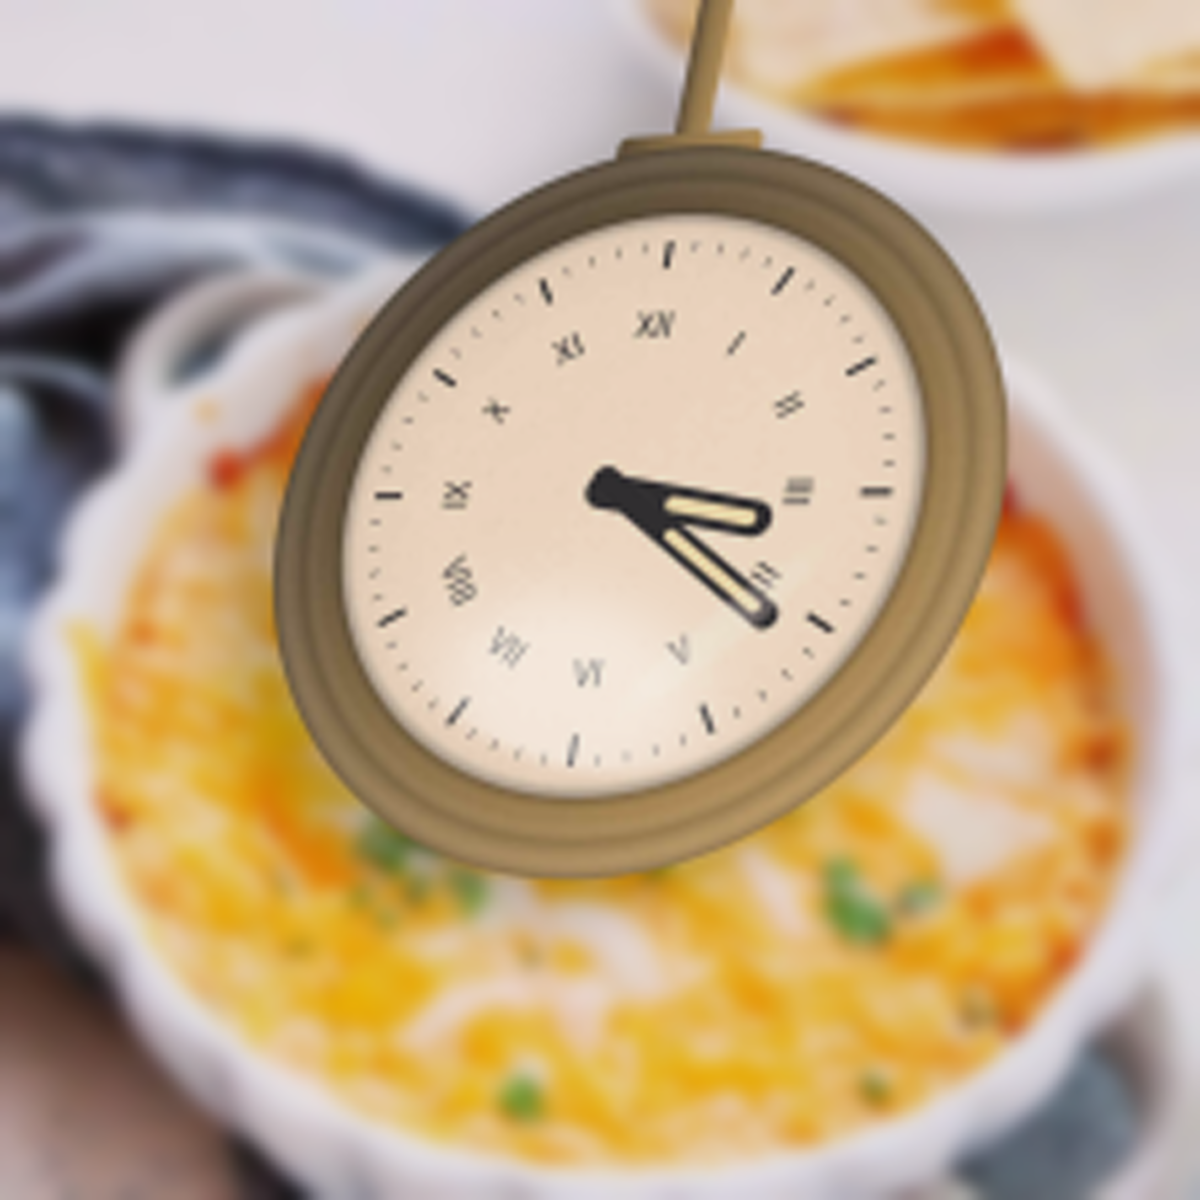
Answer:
3h21
